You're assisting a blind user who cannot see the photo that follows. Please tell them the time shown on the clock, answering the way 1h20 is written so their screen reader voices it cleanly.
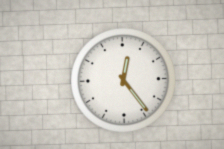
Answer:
12h24
